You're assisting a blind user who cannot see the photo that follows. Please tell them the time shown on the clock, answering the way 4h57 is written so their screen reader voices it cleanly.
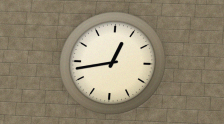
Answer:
12h43
